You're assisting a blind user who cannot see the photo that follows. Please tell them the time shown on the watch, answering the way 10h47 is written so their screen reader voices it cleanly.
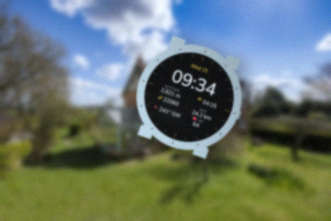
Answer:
9h34
